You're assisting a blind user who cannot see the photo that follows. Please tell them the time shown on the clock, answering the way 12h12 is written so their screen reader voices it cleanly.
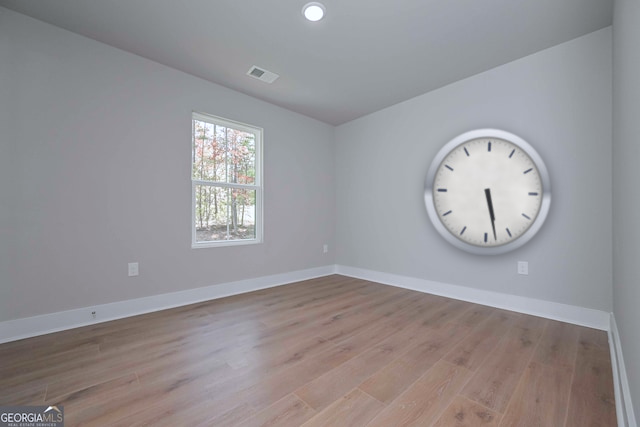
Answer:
5h28
